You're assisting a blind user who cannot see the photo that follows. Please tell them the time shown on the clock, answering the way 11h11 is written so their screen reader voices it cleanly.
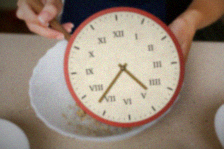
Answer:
4h37
